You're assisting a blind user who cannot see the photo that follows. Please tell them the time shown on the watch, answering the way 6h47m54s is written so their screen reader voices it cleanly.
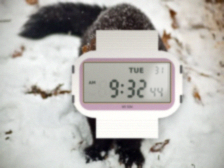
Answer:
9h32m44s
